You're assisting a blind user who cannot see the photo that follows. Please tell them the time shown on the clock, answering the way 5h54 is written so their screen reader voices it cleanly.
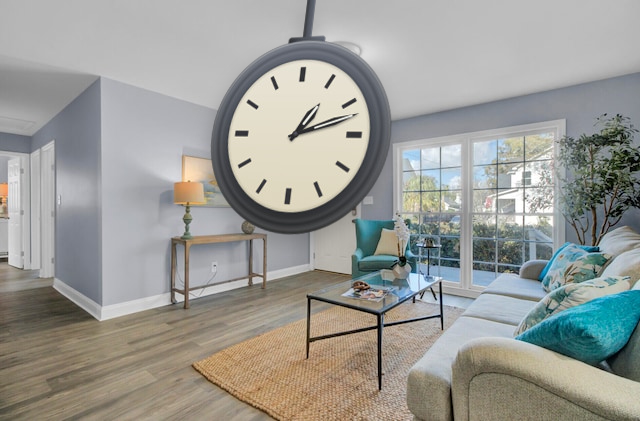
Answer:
1h12
